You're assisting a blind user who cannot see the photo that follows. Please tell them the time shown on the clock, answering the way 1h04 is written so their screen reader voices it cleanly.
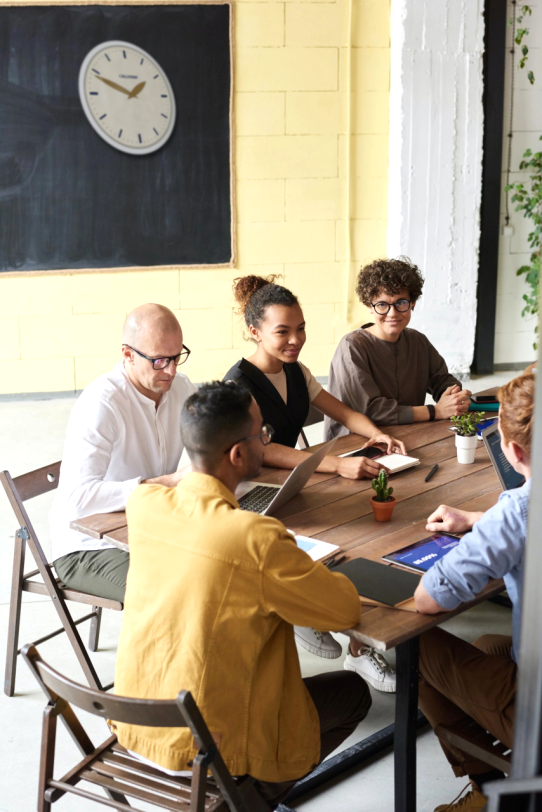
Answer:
1h49
